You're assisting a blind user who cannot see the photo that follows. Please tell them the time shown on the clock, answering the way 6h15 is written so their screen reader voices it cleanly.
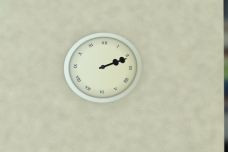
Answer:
2h11
